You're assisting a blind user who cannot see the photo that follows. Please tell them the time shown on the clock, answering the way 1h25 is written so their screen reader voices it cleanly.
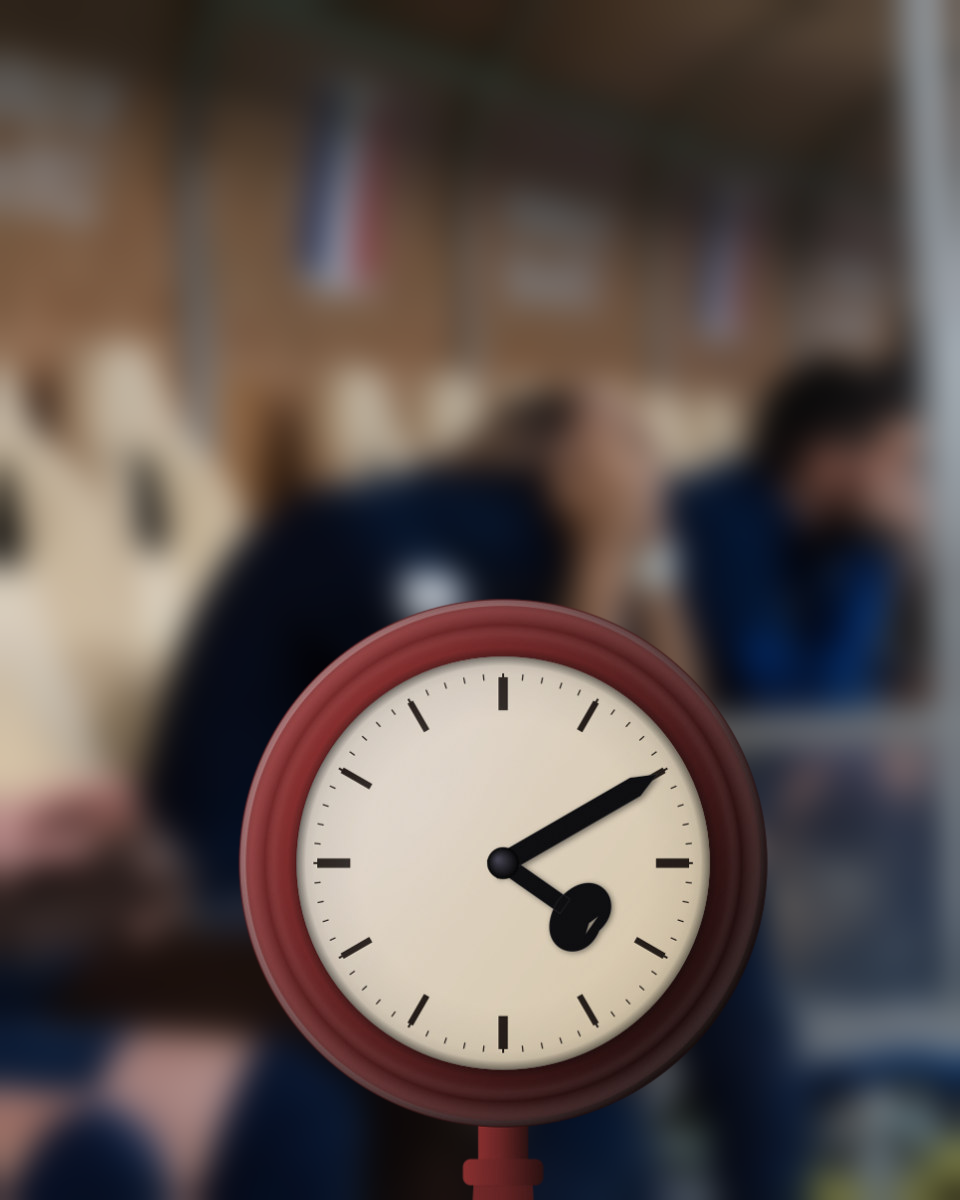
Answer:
4h10
